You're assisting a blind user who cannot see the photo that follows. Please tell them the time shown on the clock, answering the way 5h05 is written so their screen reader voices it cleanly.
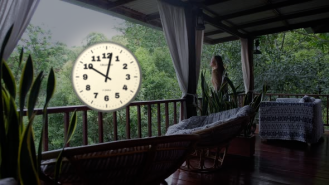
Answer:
10h02
